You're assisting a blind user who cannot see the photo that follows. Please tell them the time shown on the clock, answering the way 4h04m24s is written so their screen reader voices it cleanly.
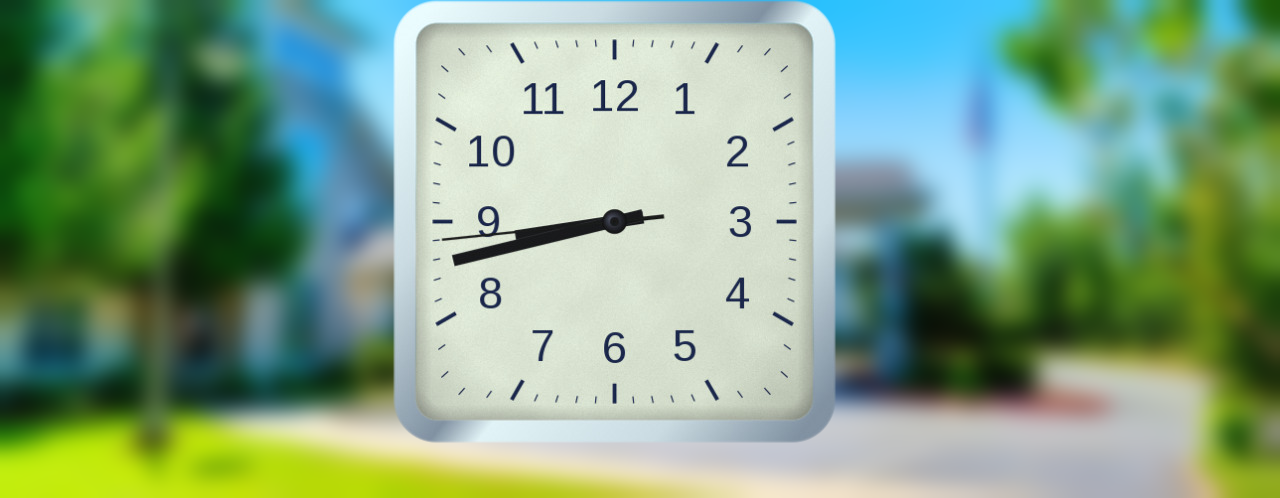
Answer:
8h42m44s
